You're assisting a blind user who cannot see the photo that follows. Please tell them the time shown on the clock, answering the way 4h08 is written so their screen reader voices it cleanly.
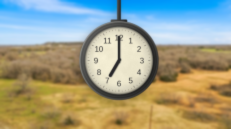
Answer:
7h00
